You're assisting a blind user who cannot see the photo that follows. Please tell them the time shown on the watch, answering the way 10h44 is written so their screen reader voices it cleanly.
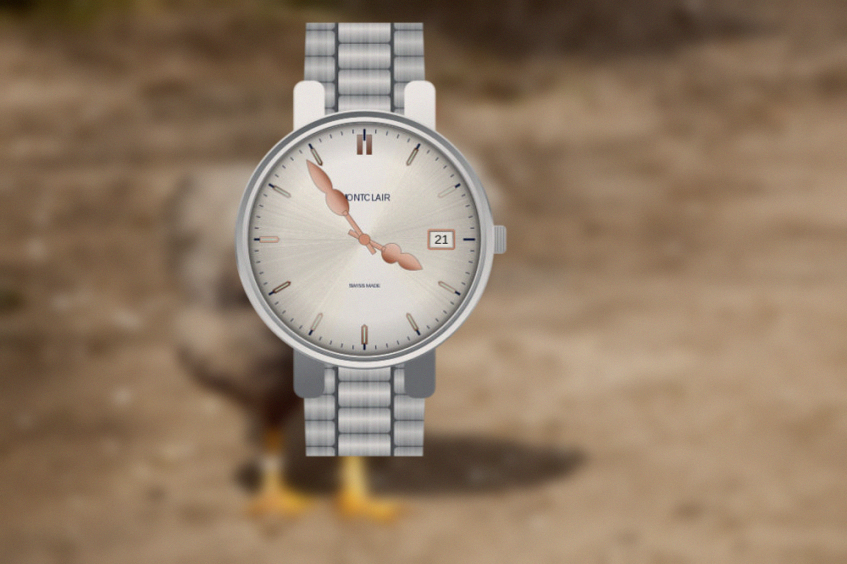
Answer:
3h54
